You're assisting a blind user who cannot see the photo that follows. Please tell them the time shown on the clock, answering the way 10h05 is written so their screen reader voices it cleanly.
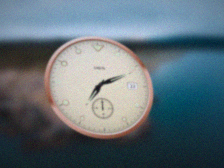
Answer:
7h11
